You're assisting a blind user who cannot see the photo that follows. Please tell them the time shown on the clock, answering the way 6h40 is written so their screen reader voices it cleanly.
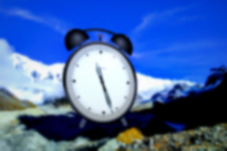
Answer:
11h27
